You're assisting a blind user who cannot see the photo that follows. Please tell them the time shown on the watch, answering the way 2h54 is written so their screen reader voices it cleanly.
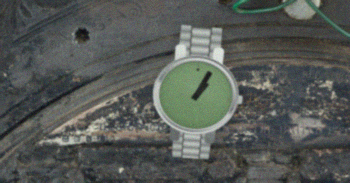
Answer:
1h04
